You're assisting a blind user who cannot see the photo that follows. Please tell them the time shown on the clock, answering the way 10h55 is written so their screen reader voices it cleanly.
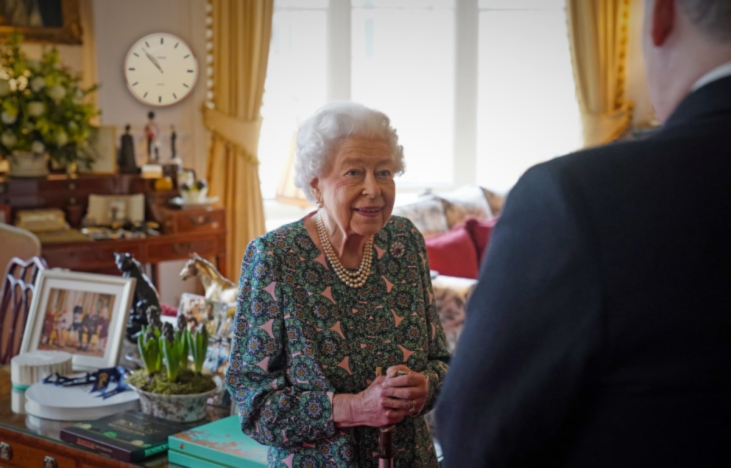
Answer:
10h53
